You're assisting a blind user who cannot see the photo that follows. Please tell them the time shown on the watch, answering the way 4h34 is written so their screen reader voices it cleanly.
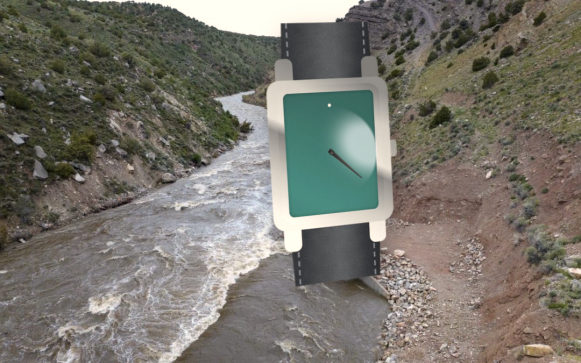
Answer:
4h22
